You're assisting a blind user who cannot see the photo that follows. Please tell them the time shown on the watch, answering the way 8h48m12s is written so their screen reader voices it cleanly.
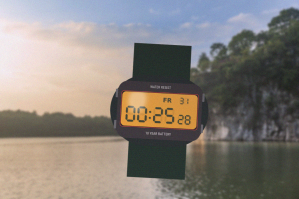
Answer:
0h25m28s
